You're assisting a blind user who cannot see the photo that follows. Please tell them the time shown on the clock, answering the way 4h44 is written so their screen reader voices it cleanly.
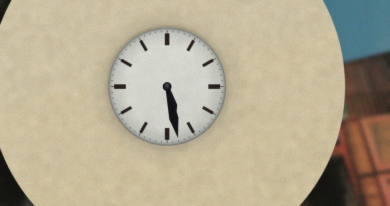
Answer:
5h28
